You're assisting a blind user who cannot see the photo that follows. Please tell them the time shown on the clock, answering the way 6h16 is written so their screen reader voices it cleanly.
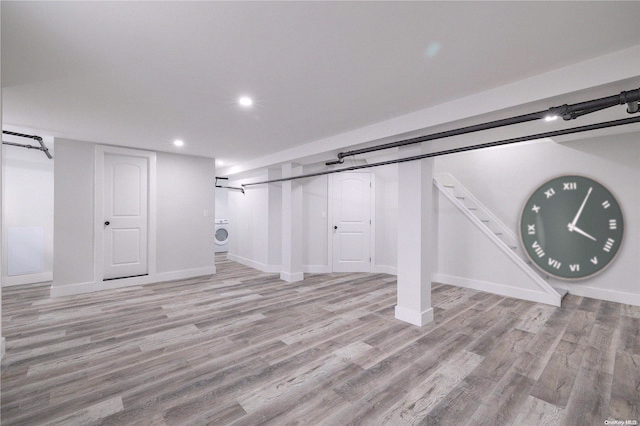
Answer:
4h05
